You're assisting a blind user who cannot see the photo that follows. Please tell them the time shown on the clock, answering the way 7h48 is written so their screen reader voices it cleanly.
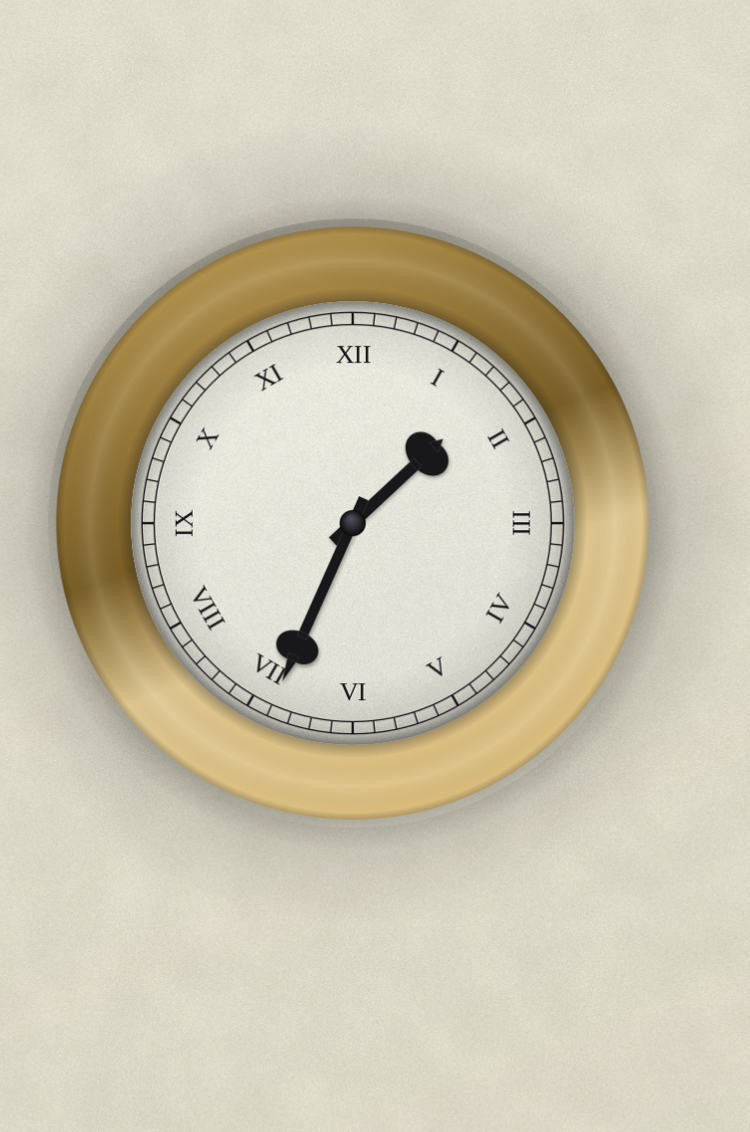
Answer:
1h34
